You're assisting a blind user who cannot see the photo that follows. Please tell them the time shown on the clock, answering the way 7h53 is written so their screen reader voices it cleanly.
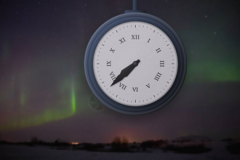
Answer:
7h38
